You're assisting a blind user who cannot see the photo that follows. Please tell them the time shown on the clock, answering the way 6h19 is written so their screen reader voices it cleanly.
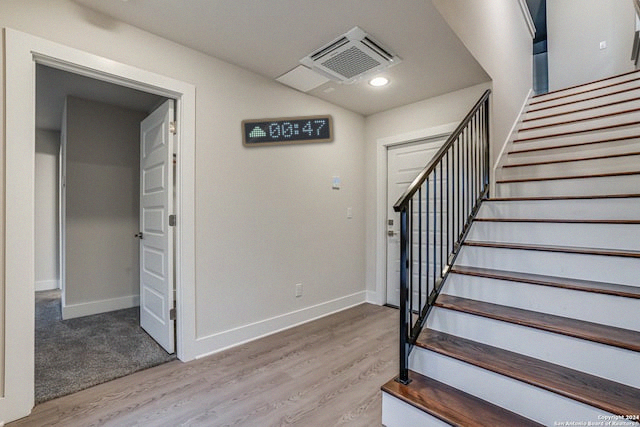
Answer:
0h47
